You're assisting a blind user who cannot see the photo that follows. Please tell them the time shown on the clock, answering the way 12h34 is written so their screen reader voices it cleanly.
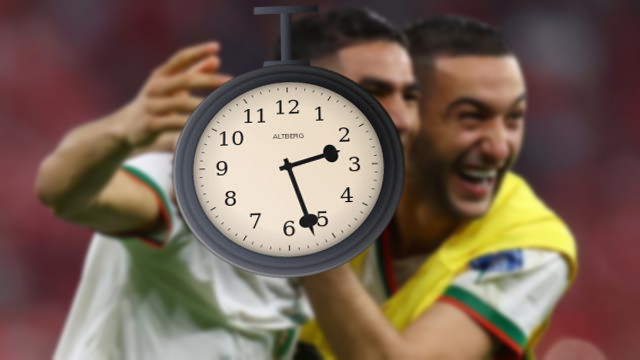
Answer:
2h27
